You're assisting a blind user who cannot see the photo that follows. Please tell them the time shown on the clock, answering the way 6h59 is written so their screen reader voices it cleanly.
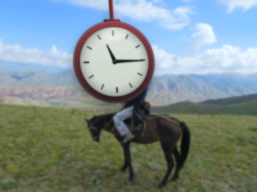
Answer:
11h15
